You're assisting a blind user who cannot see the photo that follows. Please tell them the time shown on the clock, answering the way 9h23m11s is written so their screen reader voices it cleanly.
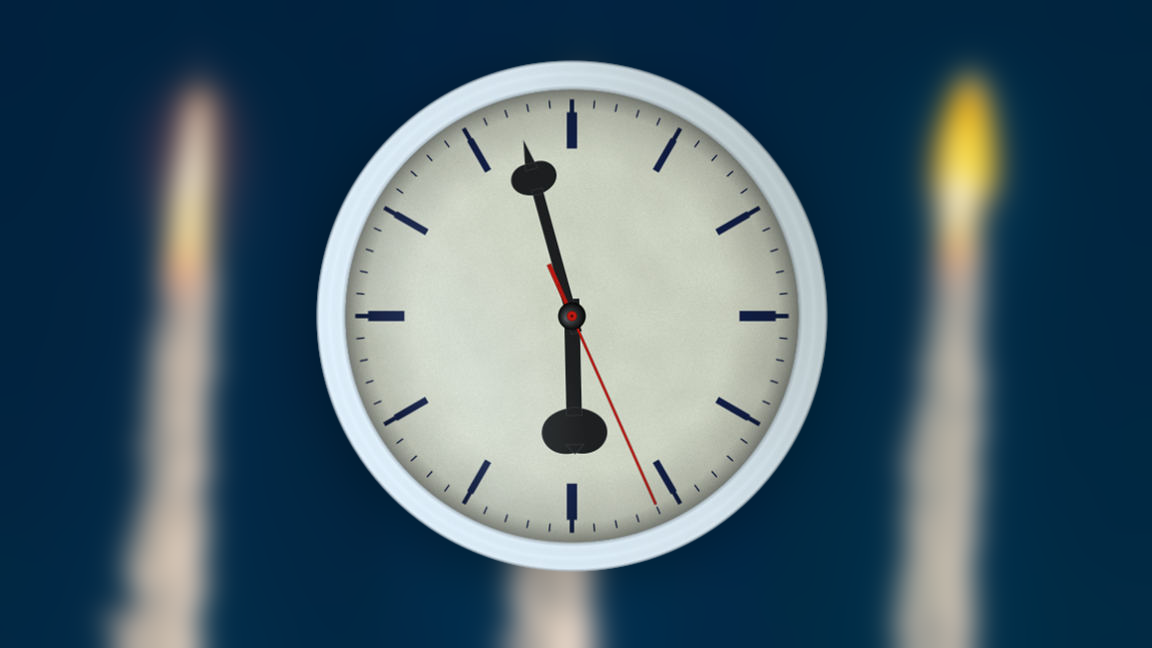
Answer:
5h57m26s
